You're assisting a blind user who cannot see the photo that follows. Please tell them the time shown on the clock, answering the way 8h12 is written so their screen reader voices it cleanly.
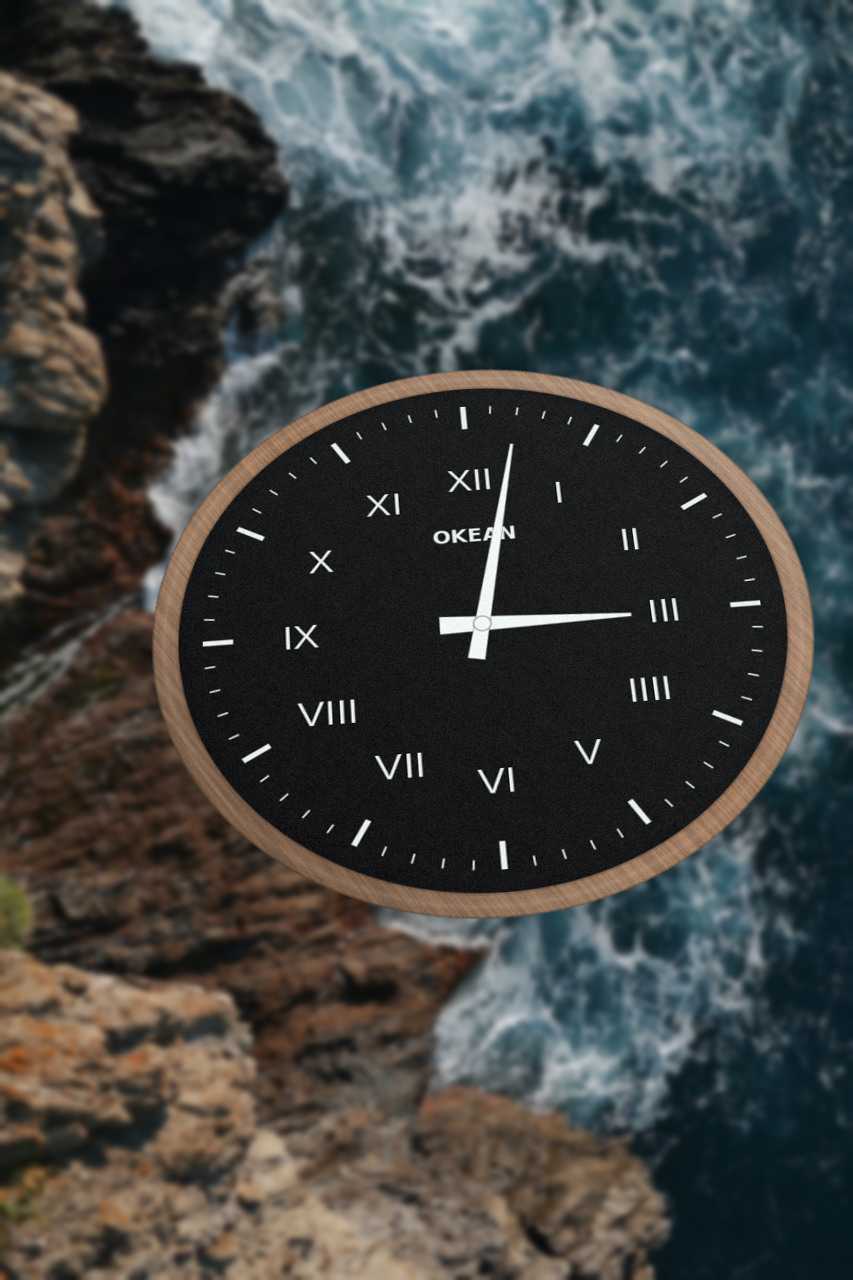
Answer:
3h02
